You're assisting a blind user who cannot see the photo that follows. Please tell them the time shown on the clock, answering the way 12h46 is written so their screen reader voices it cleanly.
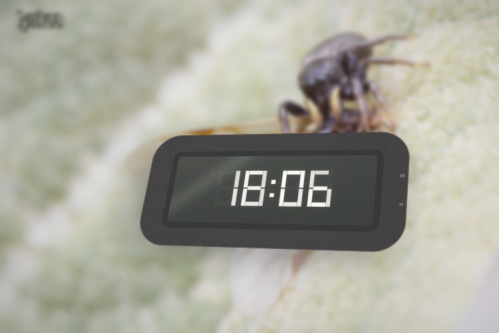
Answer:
18h06
